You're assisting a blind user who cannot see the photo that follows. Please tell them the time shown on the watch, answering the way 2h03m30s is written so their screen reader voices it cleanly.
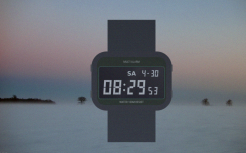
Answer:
8h29m53s
